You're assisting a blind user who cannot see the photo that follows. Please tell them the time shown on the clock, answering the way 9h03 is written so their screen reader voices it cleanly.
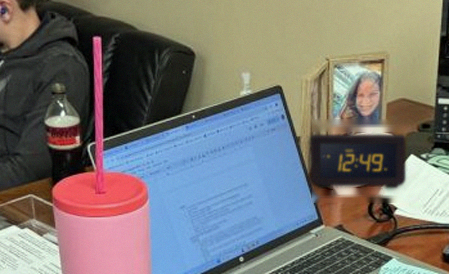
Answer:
12h49
